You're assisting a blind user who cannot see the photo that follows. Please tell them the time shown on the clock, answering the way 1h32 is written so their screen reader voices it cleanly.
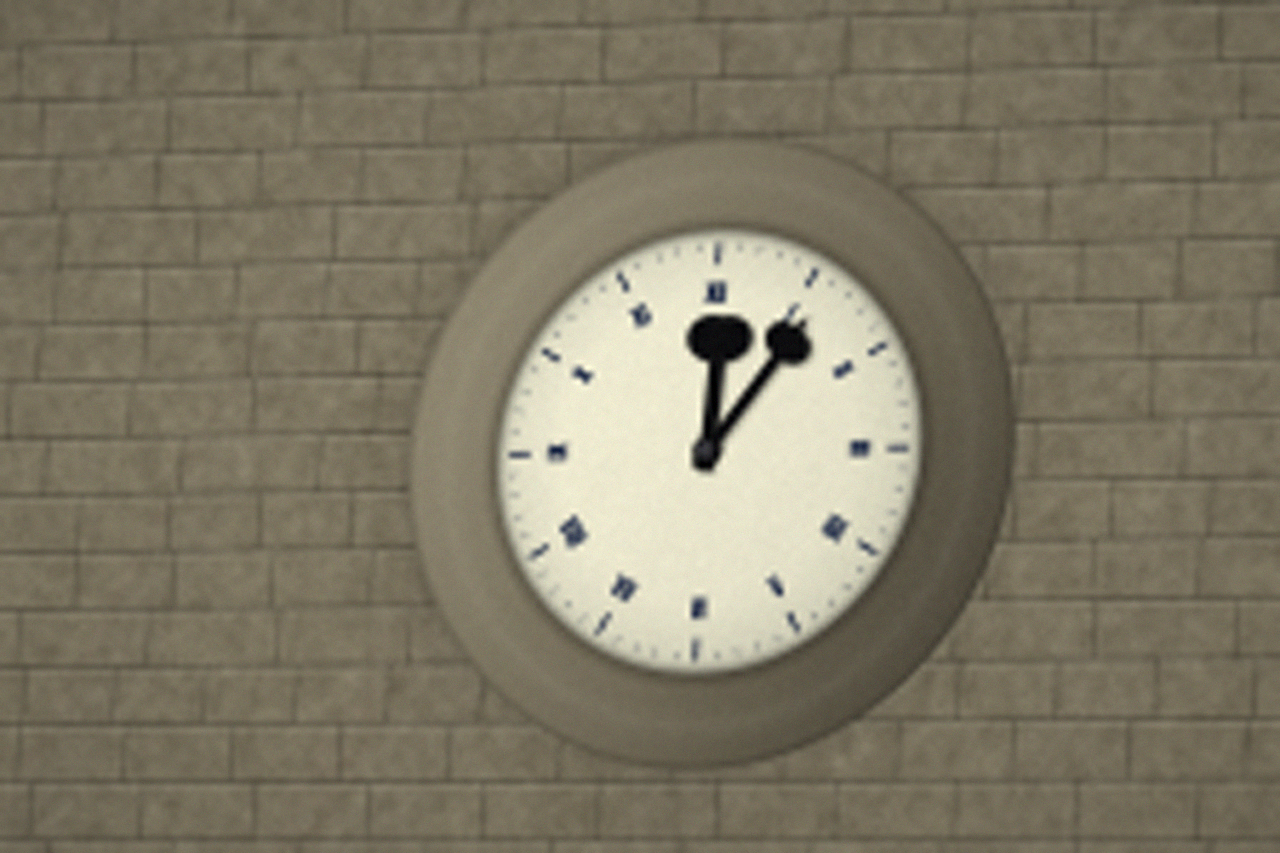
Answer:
12h06
